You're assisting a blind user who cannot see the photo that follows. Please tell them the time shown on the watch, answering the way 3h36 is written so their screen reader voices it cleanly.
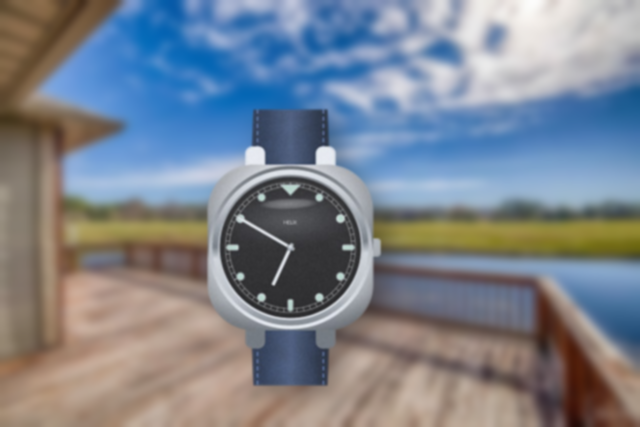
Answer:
6h50
